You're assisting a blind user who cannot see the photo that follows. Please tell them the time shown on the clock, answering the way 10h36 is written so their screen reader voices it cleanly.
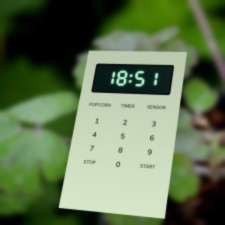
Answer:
18h51
